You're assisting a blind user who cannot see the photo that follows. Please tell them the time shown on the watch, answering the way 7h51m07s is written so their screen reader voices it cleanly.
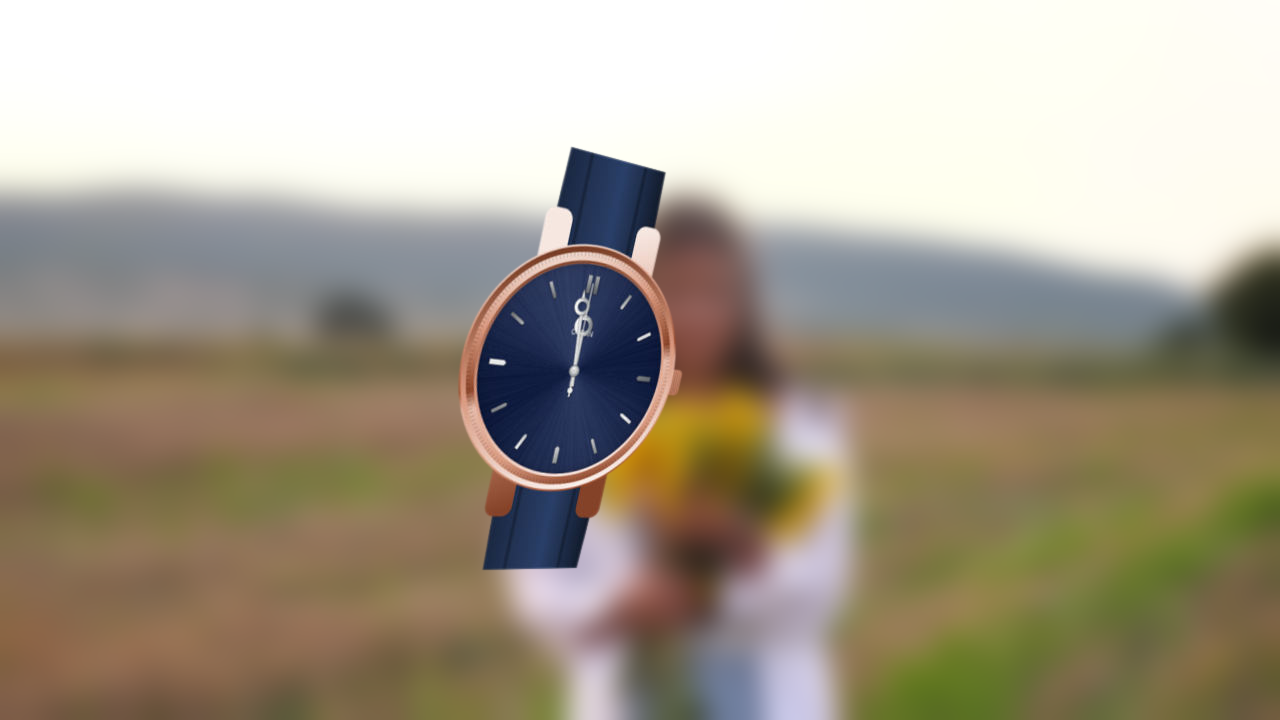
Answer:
11h59m00s
